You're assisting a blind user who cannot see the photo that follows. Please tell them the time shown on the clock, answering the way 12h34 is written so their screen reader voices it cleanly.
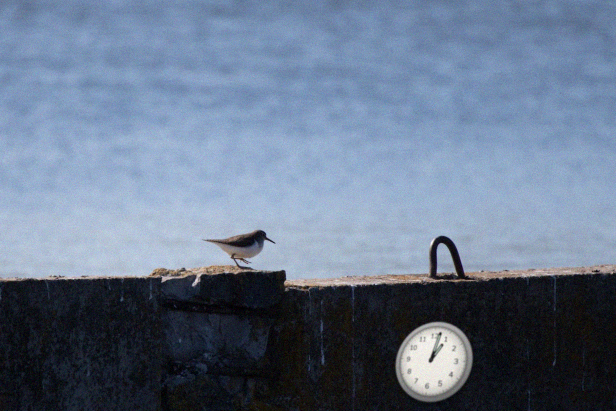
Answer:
1h02
